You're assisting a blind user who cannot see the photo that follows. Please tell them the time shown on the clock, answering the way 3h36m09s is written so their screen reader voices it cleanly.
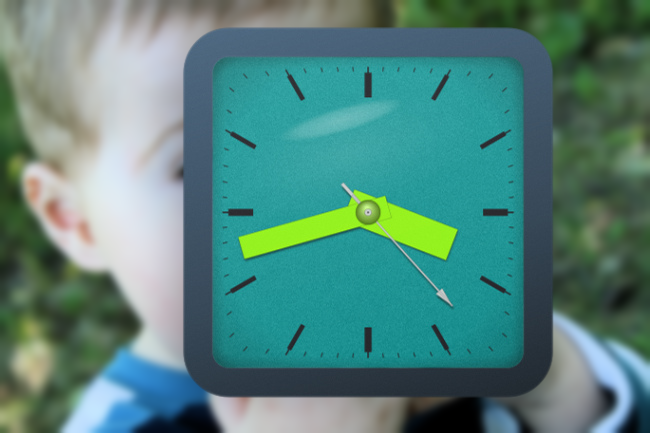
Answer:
3h42m23s
